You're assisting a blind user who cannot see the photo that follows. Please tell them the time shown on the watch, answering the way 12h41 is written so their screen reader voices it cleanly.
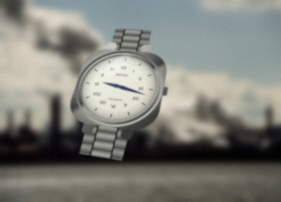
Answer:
9h17
